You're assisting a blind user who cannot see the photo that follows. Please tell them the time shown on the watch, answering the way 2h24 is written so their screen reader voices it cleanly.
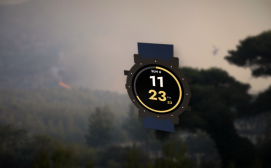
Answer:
11h23
